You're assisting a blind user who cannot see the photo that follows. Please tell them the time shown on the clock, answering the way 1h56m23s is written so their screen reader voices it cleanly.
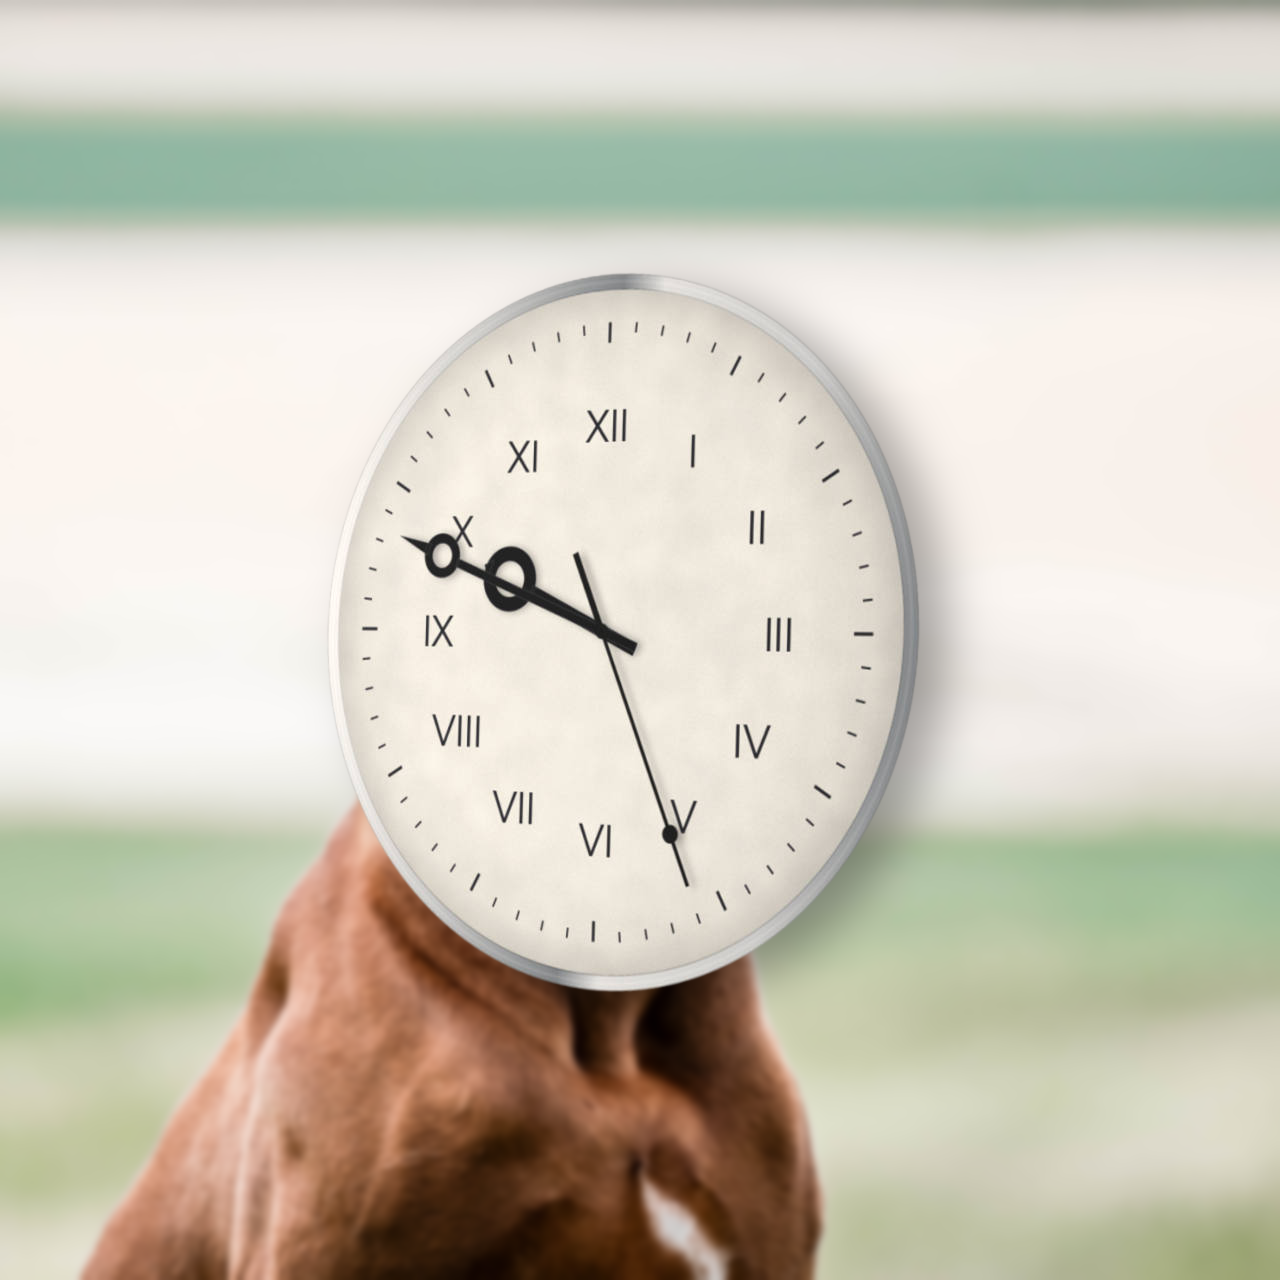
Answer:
9h48m26s
